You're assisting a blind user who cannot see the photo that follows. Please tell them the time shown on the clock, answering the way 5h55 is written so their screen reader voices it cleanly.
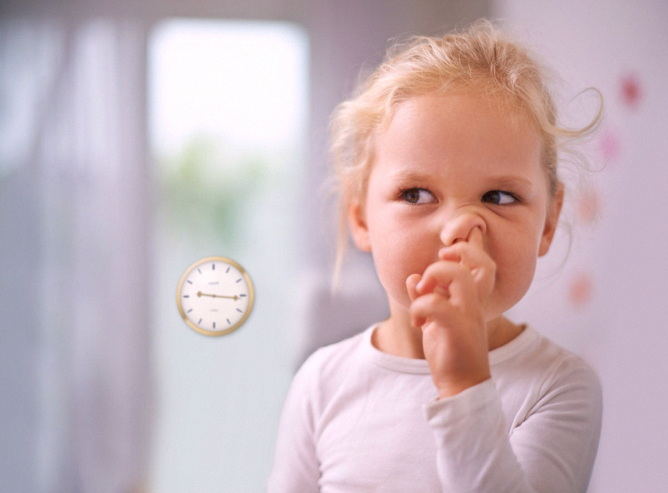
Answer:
9h16
